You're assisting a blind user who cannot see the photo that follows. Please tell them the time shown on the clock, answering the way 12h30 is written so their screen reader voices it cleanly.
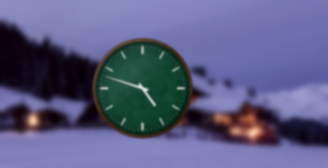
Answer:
4h48
